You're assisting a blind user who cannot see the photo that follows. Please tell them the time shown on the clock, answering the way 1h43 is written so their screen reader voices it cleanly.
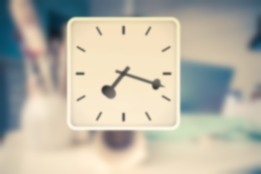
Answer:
7h18
